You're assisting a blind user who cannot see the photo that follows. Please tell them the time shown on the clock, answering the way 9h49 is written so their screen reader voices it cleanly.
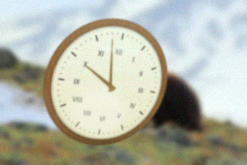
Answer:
9h58
